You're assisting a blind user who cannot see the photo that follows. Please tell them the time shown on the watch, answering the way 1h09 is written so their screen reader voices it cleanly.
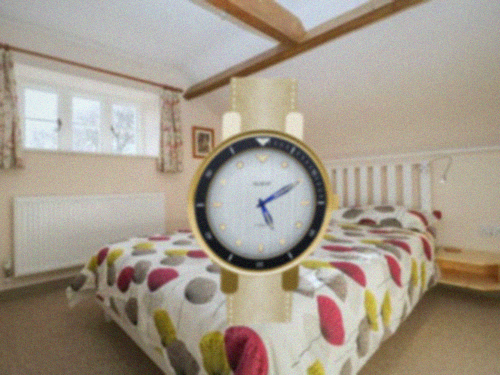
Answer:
5h10
